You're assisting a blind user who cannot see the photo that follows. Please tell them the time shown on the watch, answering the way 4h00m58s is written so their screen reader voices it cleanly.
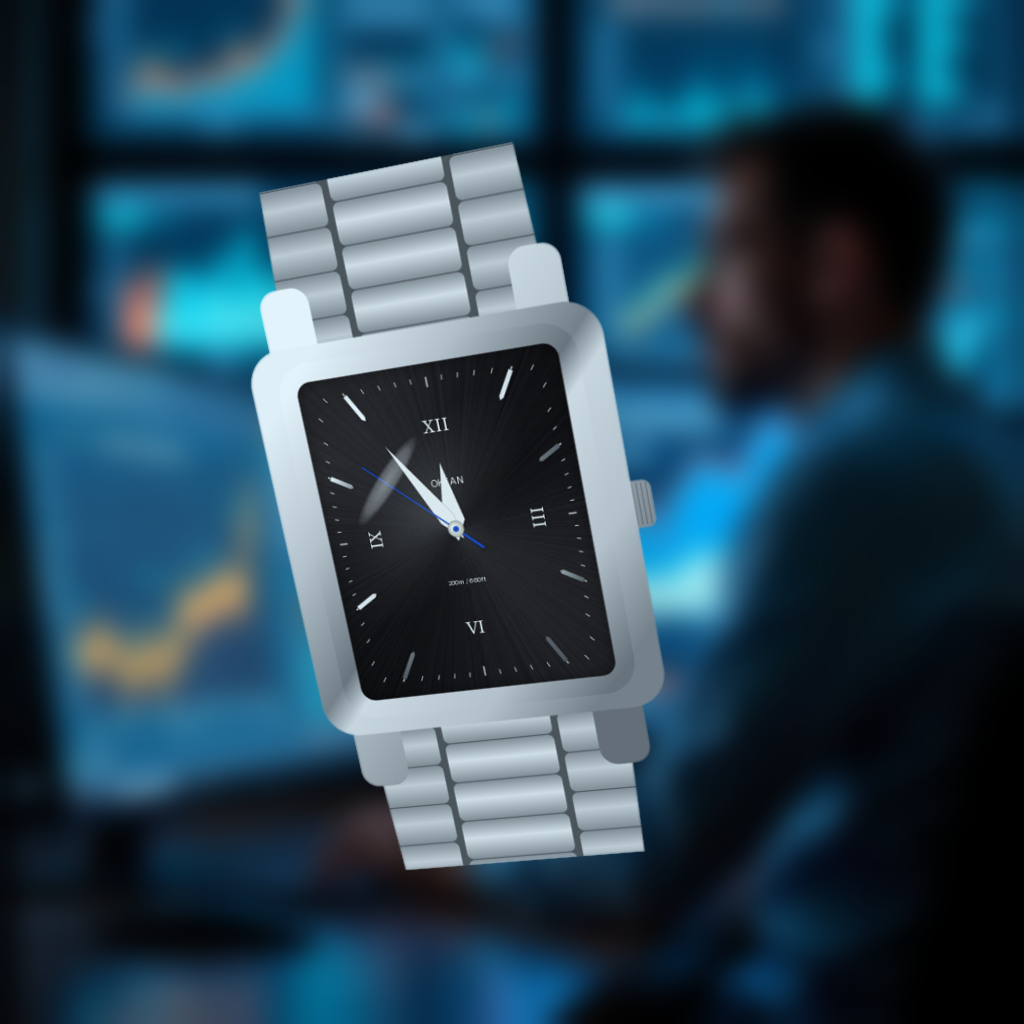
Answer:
11h54m52s
